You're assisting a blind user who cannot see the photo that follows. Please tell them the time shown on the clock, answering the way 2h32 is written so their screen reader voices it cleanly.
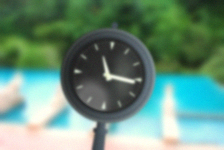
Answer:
11h16
